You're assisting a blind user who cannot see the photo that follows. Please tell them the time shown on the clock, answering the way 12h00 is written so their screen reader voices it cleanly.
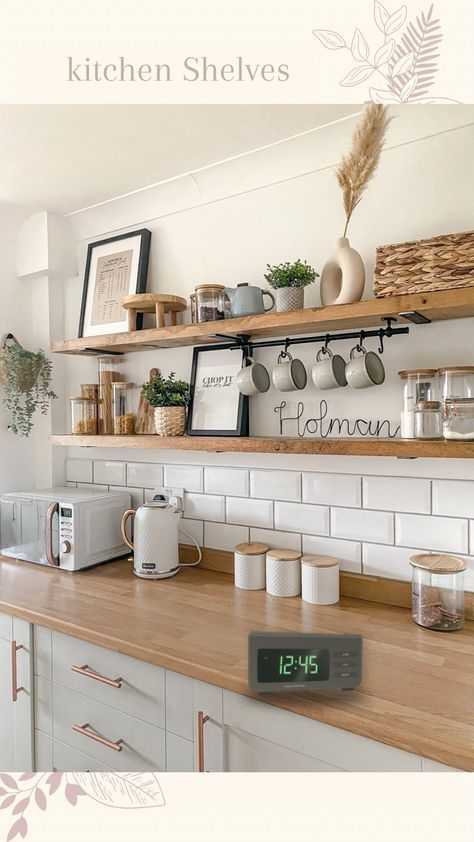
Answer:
12h45
